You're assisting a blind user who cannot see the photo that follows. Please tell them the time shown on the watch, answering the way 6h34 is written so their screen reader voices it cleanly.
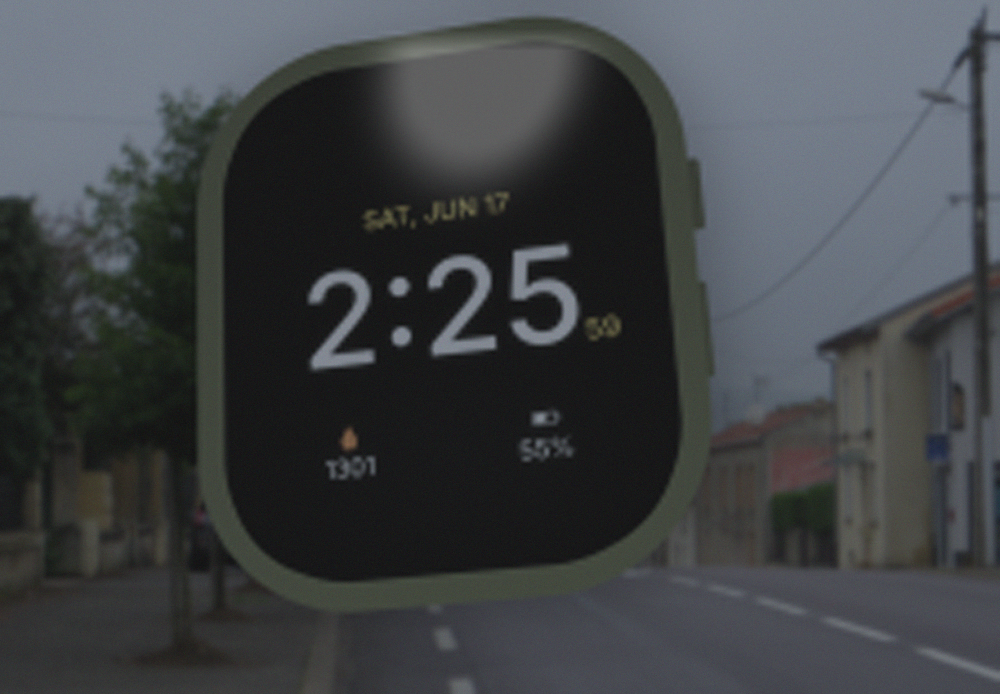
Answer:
2h25
